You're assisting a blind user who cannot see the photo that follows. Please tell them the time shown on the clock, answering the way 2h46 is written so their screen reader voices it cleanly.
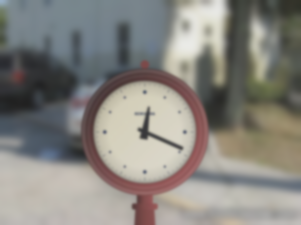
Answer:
12h19
